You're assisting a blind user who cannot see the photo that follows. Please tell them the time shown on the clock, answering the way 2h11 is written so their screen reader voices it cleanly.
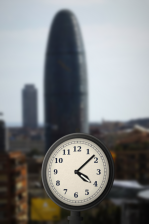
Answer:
4h08
